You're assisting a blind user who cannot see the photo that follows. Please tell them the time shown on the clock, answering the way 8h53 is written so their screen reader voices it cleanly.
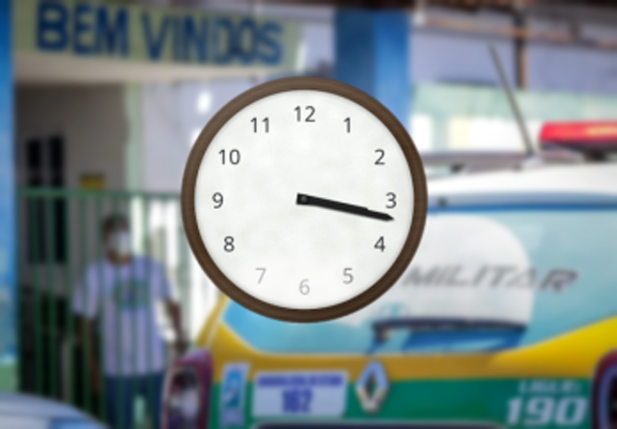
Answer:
3h17
